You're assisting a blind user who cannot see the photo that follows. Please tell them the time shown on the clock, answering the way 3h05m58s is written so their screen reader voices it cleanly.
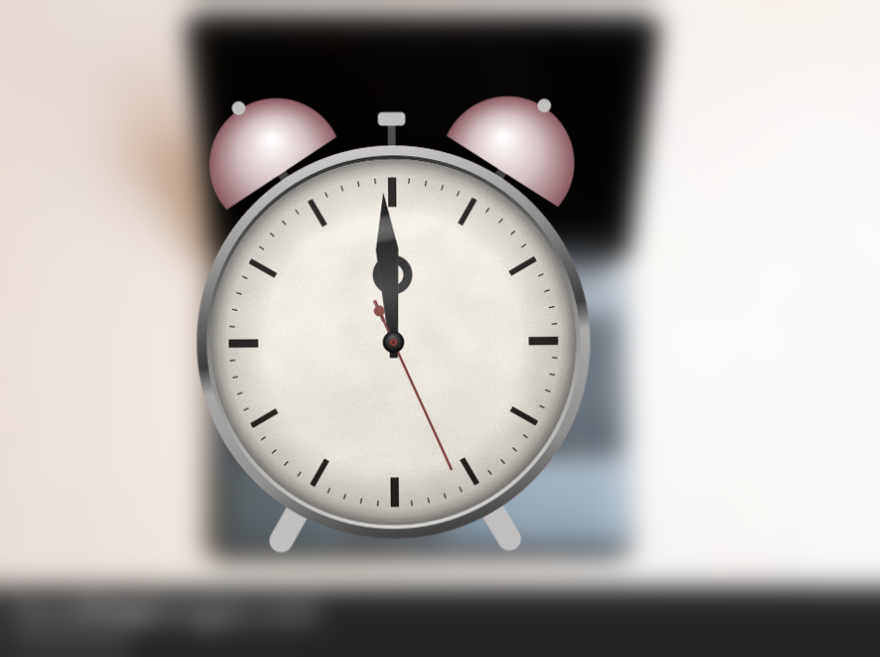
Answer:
11h59m26s
